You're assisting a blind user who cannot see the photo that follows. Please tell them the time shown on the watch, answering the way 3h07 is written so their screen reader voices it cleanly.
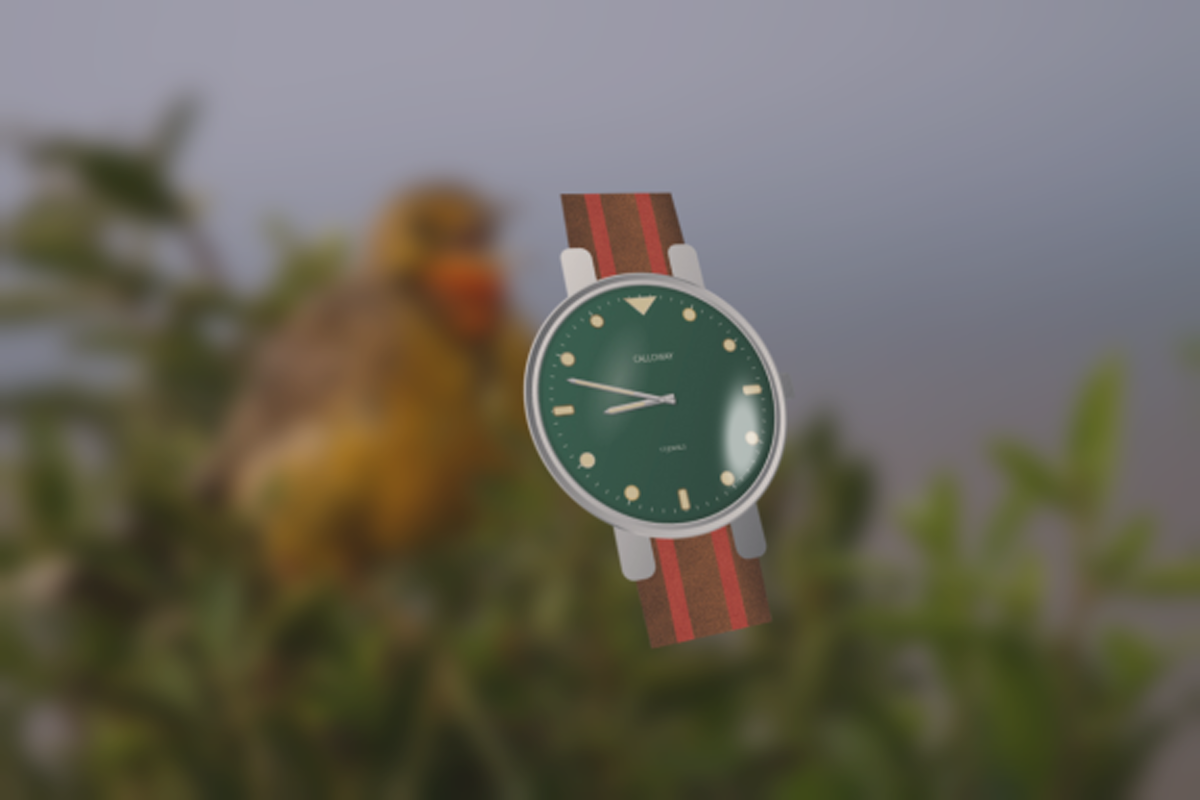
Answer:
8h48
